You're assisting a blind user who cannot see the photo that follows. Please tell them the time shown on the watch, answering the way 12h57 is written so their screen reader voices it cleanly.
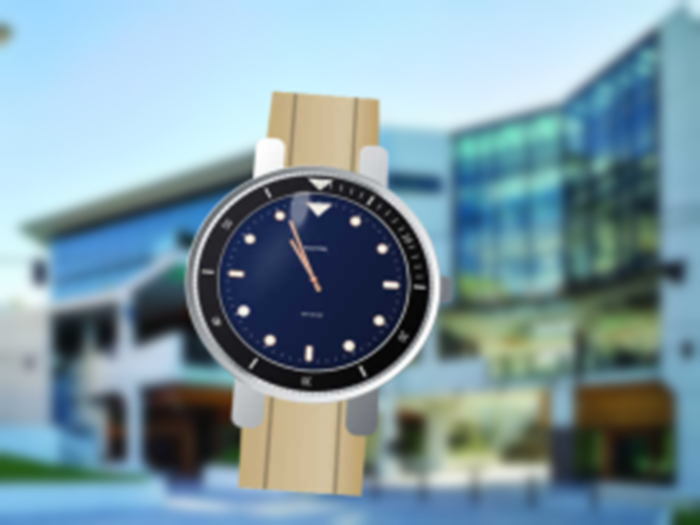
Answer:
10h56
